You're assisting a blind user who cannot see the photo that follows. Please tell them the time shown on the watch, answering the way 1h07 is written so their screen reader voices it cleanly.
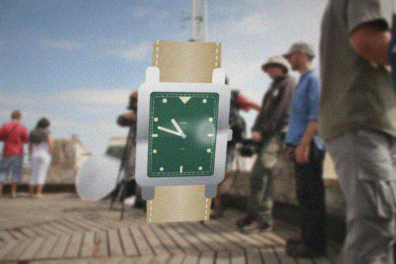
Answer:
10h48
